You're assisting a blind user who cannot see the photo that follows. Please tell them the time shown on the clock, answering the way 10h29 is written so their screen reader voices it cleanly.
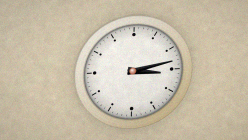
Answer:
3h13
